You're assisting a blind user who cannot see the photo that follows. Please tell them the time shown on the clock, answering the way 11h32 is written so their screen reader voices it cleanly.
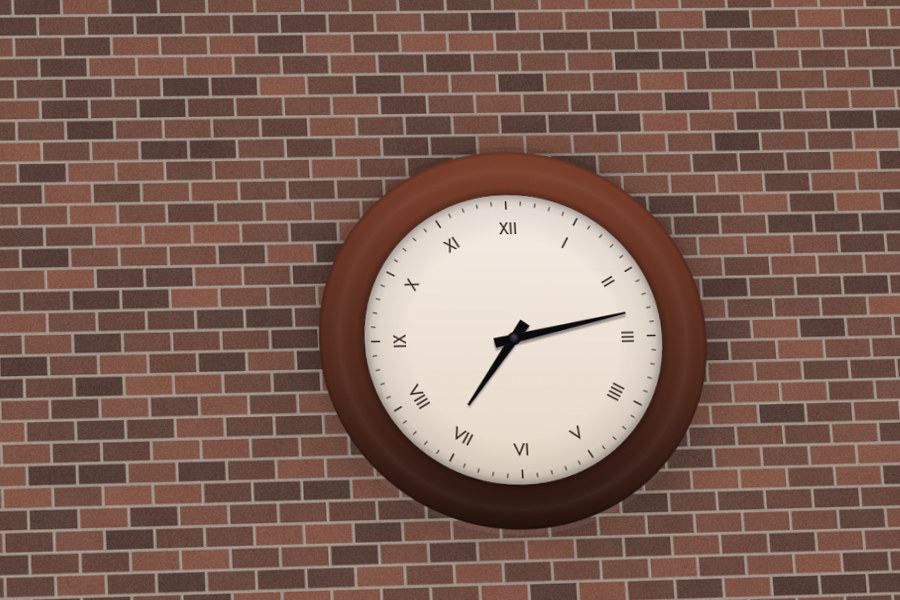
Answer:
7h13
